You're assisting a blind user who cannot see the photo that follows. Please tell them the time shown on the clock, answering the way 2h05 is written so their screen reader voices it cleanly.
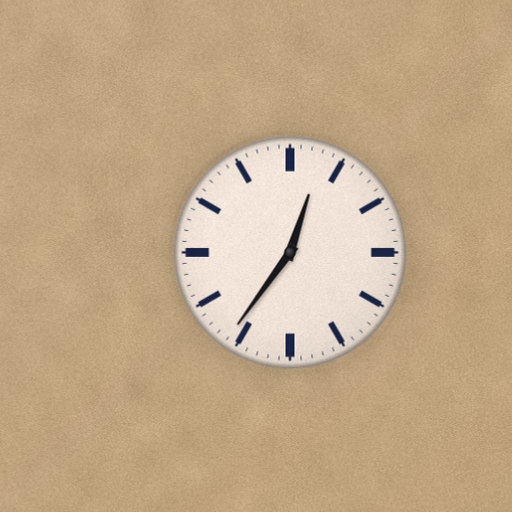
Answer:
12h36
